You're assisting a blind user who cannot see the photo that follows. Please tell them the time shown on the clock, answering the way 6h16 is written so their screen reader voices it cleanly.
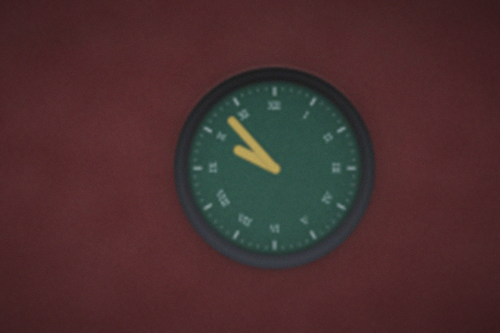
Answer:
9h53
